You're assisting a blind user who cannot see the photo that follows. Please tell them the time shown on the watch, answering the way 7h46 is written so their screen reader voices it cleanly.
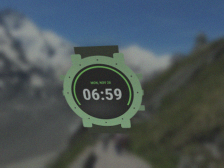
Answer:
6h59
